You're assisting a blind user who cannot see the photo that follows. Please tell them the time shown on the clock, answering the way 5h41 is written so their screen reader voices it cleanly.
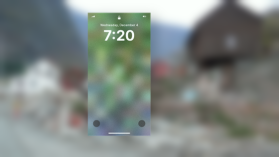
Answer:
7h20
